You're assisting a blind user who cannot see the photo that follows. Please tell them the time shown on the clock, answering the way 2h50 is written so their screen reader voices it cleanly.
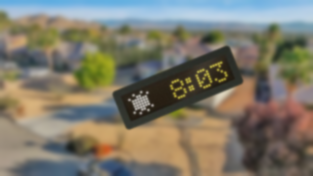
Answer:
8h03
